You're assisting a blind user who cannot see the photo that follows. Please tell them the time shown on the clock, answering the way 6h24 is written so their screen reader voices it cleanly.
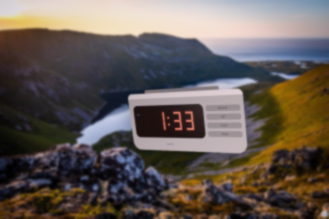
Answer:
1h33
